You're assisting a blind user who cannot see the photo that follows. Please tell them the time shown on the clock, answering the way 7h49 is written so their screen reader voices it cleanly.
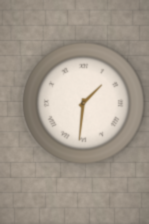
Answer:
1h31
